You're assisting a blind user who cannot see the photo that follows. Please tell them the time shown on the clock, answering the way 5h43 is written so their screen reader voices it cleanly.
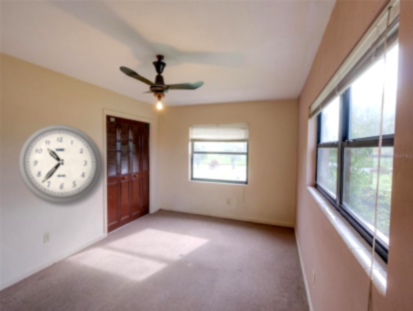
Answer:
10h37
